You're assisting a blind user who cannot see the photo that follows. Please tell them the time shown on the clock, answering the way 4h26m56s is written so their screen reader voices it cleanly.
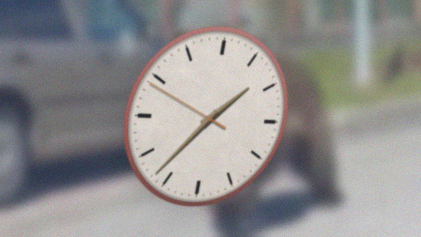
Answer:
1h36m49s
